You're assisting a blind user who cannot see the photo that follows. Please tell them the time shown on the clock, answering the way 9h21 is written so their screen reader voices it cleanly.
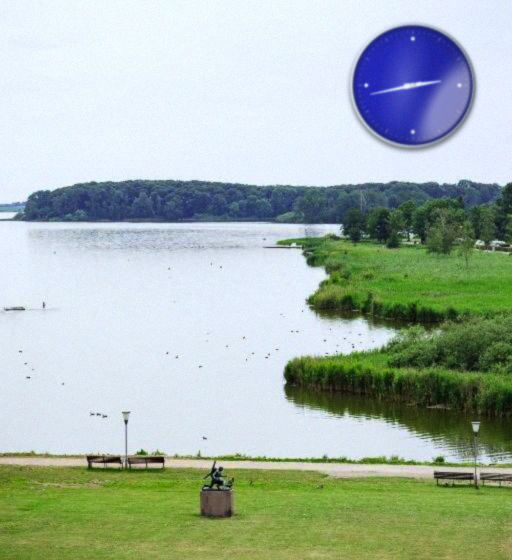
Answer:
2h43
